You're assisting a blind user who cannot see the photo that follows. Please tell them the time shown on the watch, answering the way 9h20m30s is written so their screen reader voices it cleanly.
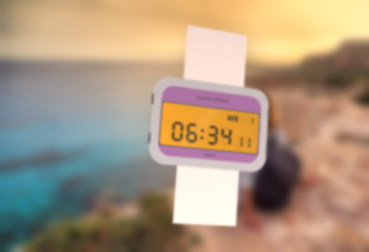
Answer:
6h34m11s
